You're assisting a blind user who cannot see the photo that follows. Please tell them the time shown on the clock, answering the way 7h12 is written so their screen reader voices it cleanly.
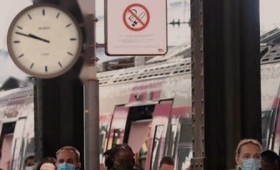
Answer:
9h48
